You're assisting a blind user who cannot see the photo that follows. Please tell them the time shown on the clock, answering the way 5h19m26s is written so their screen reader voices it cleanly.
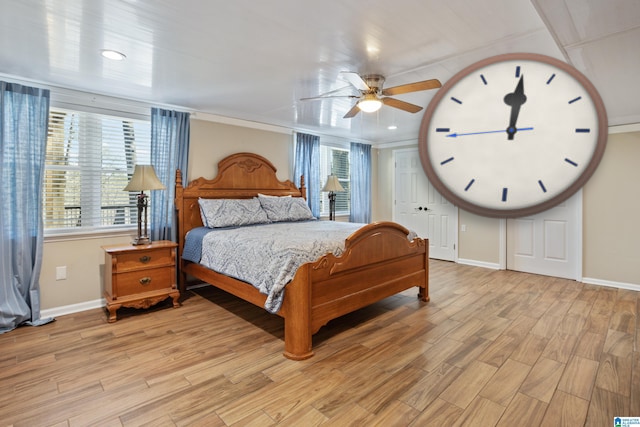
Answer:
12h00m44s
